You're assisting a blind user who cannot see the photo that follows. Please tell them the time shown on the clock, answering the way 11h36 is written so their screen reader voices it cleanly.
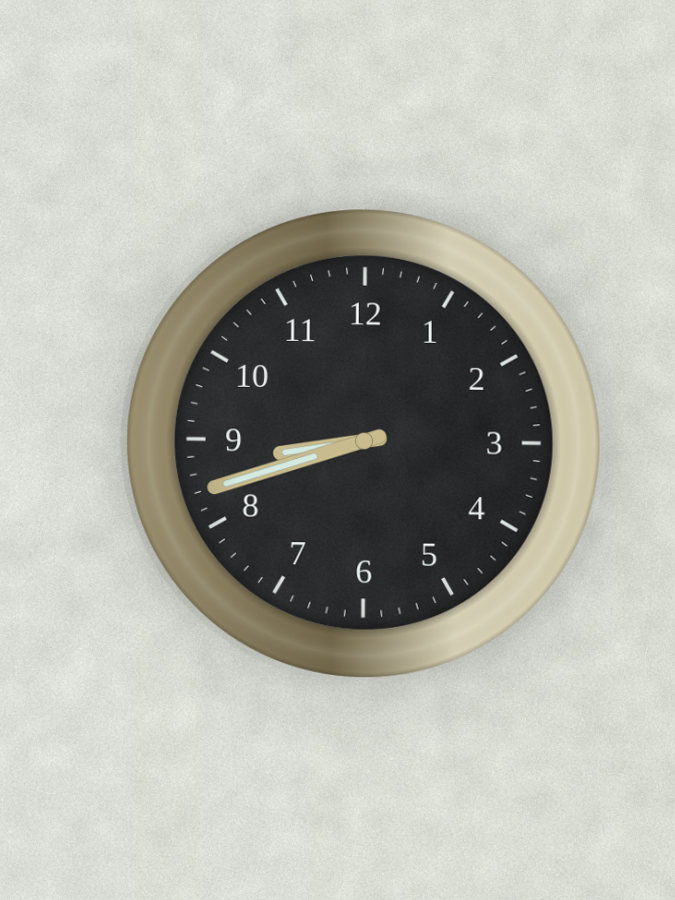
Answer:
8h42
